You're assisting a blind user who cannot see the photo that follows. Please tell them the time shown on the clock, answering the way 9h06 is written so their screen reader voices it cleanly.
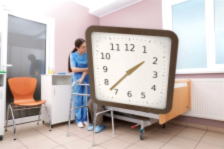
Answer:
1h37
